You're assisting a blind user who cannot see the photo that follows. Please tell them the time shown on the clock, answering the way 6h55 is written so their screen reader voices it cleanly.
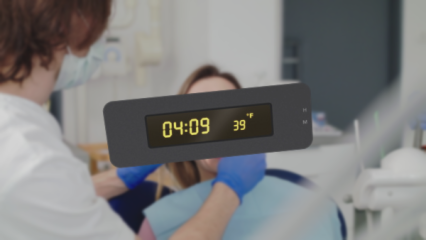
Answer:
4h09
